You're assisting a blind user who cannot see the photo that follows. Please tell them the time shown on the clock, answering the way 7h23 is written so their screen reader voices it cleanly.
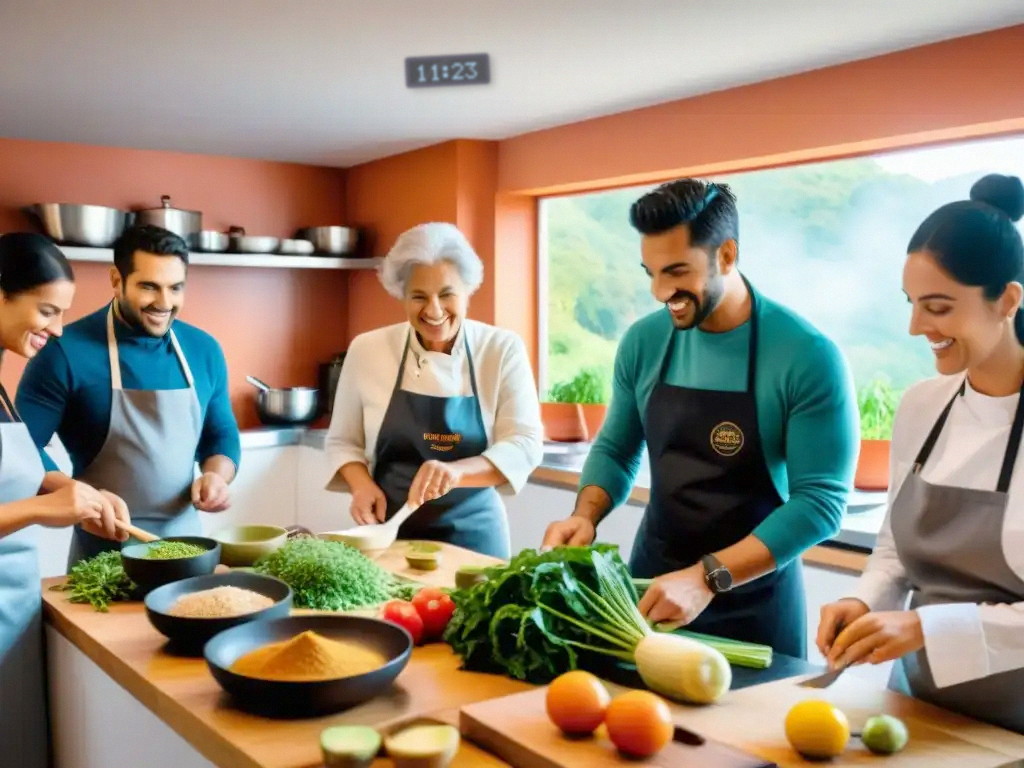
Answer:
11h23
